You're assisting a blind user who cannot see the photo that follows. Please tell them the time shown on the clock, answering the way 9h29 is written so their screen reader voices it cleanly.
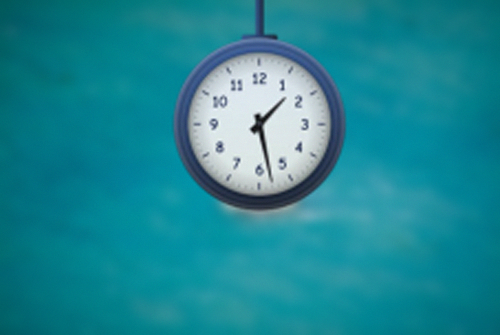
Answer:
1h28
